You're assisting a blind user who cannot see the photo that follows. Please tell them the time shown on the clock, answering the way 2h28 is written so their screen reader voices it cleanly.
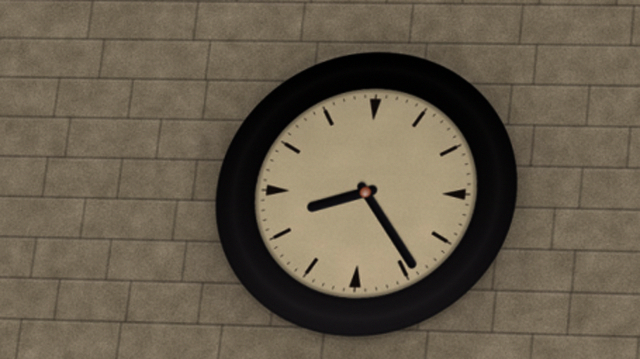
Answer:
8h24
